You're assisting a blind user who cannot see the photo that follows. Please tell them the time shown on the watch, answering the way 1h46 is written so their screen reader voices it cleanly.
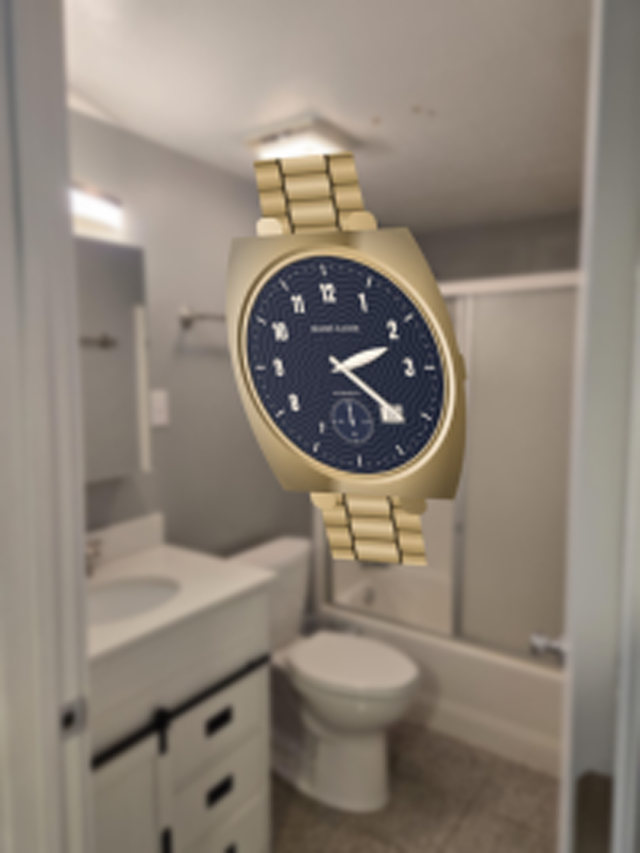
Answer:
2h22
